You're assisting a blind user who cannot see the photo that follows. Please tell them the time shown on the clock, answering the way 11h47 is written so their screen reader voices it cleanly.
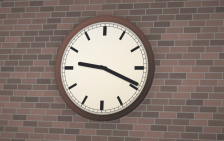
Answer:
9h19
